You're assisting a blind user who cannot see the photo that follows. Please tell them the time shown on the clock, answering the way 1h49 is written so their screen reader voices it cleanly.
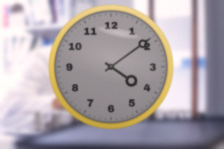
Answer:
4h09
